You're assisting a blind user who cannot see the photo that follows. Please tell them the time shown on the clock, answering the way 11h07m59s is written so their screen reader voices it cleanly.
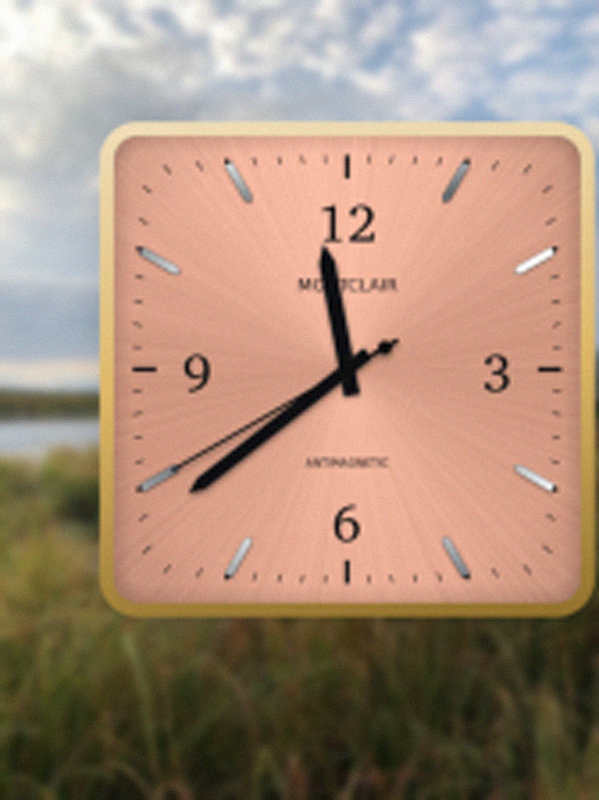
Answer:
11h38m40s
